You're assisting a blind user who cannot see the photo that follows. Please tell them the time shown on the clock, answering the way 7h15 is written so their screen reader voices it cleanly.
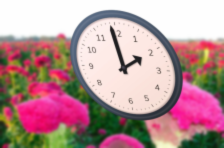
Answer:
1h59
